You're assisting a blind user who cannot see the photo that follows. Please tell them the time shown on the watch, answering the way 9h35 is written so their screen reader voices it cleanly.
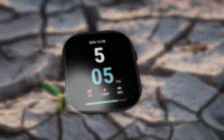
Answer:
5h05
